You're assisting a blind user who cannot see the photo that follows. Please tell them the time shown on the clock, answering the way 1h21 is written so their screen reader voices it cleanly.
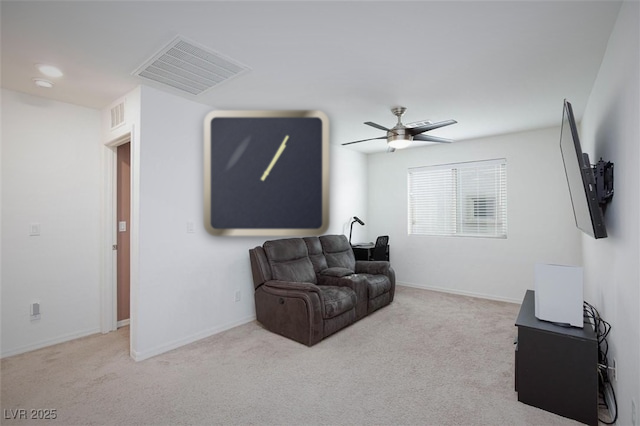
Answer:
1h05
